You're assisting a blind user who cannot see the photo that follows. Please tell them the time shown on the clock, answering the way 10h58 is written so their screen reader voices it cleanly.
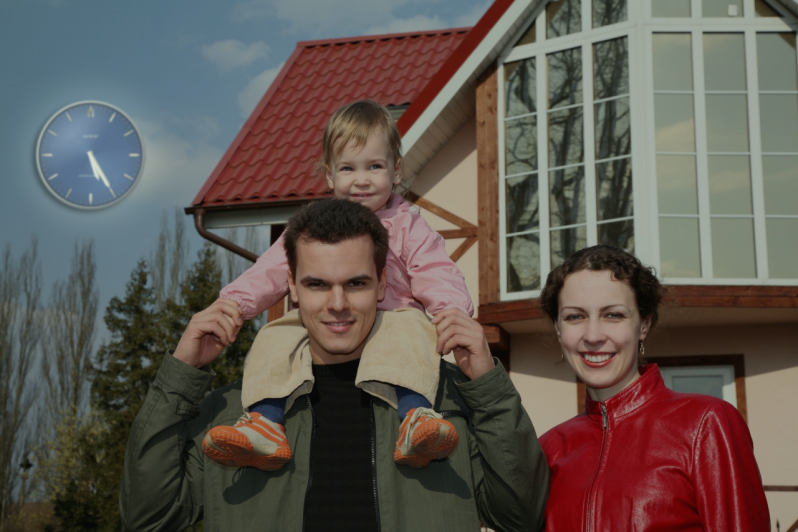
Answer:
5h25
